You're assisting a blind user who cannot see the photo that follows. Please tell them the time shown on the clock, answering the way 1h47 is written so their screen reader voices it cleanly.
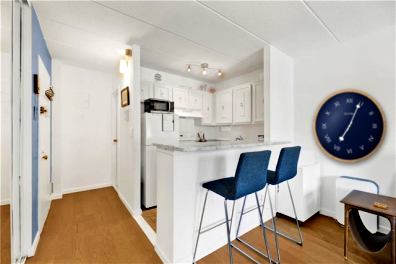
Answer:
7h04
